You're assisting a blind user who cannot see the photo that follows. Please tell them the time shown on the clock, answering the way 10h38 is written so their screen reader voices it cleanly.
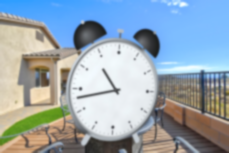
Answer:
10h43
